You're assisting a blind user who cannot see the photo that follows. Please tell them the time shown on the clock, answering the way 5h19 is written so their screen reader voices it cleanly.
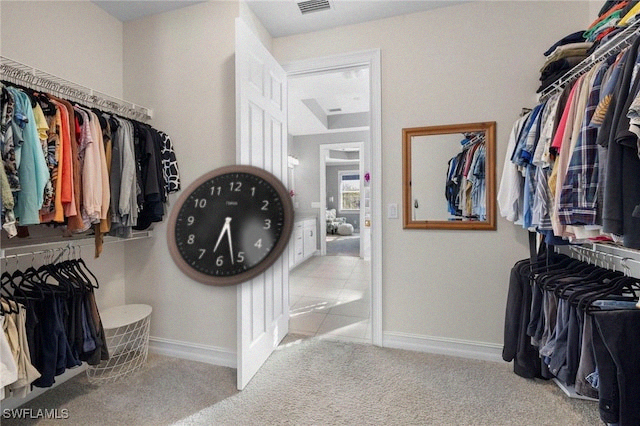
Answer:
6h27
